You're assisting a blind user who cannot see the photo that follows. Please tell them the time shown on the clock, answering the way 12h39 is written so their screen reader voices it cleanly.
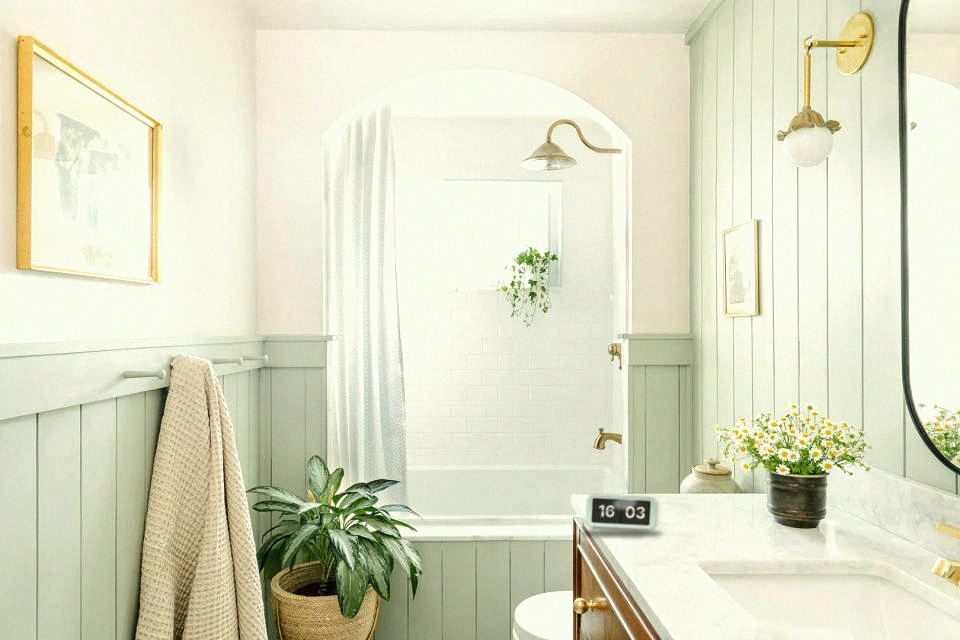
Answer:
16h03
